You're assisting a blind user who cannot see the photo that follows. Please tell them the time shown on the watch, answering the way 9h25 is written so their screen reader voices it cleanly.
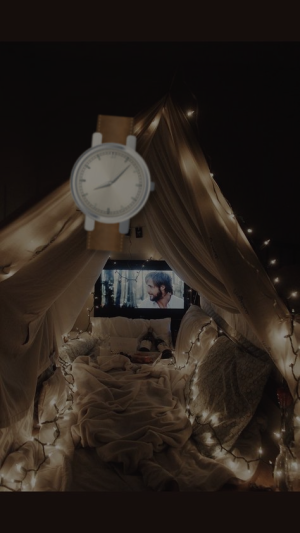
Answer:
8h07
